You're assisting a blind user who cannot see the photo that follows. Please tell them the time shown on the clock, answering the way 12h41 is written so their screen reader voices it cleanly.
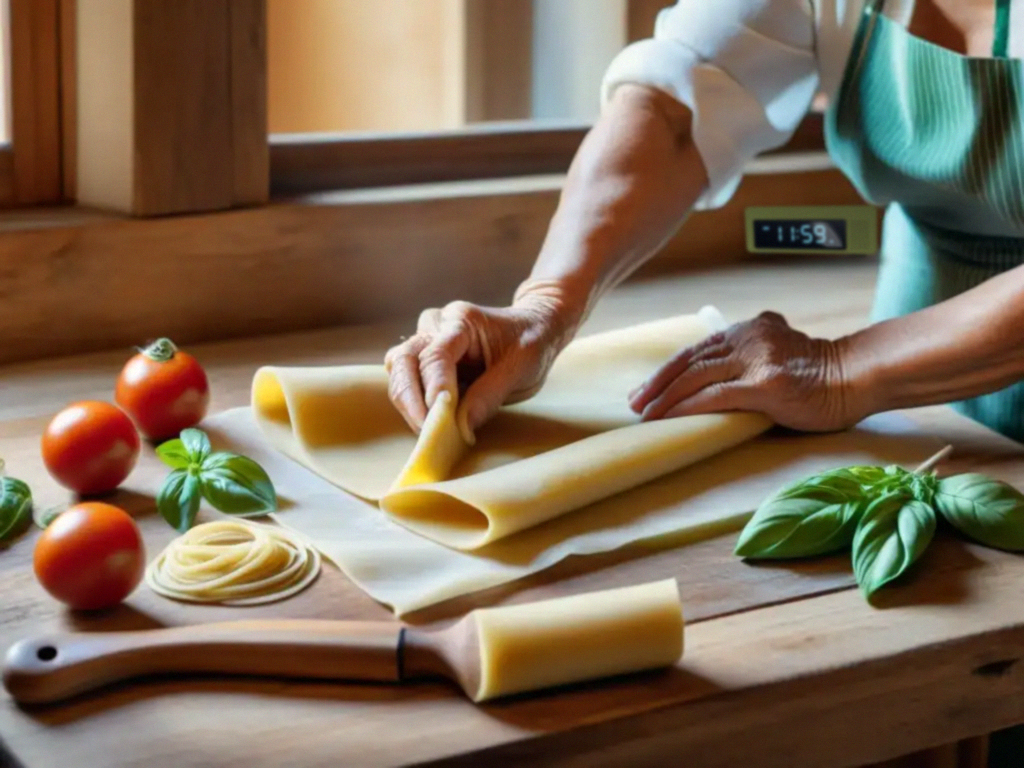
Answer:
11h59
